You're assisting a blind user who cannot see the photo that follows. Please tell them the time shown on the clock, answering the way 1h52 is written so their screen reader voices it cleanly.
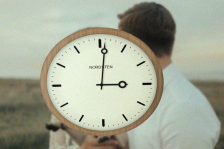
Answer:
3h01
